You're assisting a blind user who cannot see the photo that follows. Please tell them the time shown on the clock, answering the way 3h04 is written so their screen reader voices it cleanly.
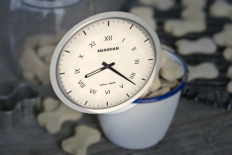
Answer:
8h22
